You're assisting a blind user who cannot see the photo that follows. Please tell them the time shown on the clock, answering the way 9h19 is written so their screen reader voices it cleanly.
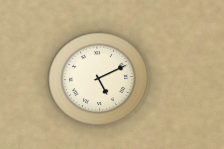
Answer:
5h11
